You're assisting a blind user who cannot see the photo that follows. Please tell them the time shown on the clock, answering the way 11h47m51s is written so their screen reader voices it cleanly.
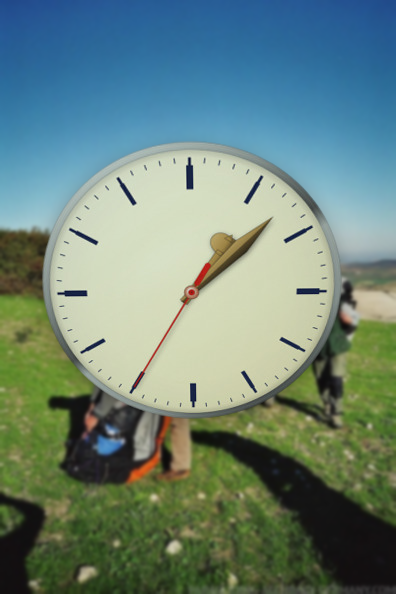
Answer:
1h07m35s
